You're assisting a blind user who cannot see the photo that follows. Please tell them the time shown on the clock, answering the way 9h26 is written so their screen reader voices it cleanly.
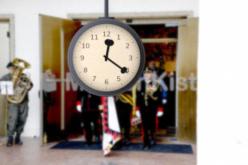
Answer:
12h21
